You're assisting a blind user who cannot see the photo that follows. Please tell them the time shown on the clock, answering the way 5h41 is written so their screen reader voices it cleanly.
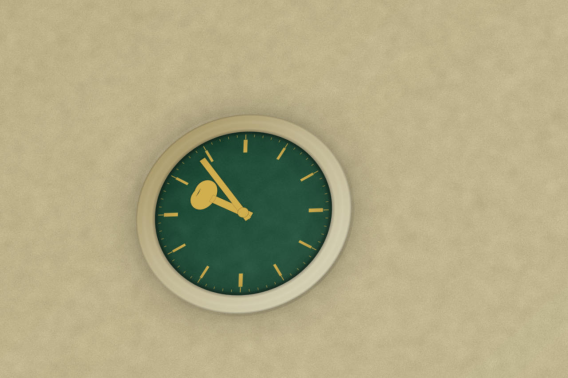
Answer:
9h54
